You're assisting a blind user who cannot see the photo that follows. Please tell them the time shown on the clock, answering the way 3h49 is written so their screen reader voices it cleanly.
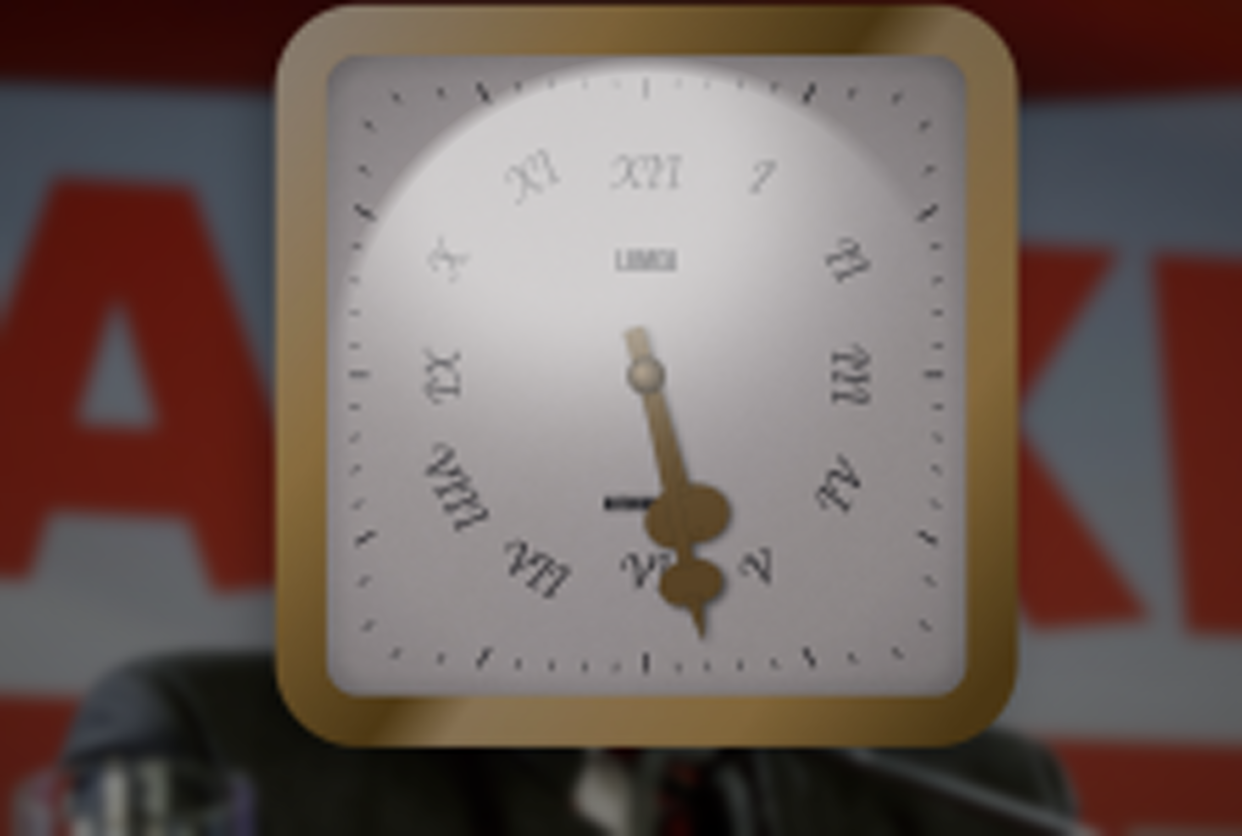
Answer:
5h28
